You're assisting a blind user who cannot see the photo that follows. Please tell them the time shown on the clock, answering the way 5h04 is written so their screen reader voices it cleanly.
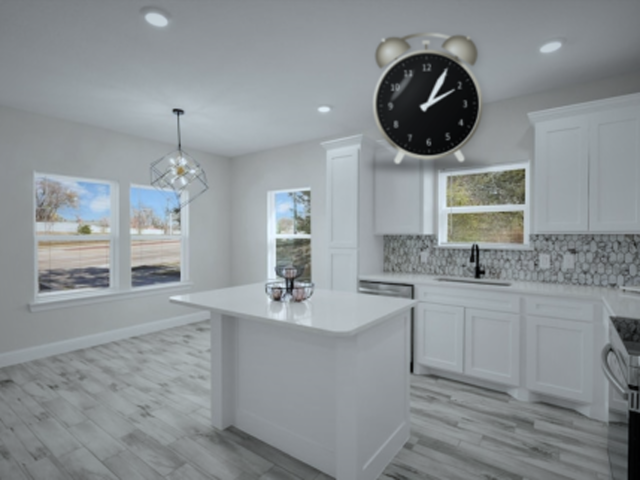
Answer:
2h05
